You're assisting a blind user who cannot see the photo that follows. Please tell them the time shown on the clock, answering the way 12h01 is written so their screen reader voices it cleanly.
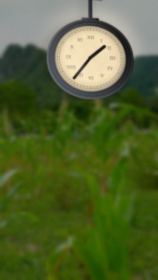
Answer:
1h36
